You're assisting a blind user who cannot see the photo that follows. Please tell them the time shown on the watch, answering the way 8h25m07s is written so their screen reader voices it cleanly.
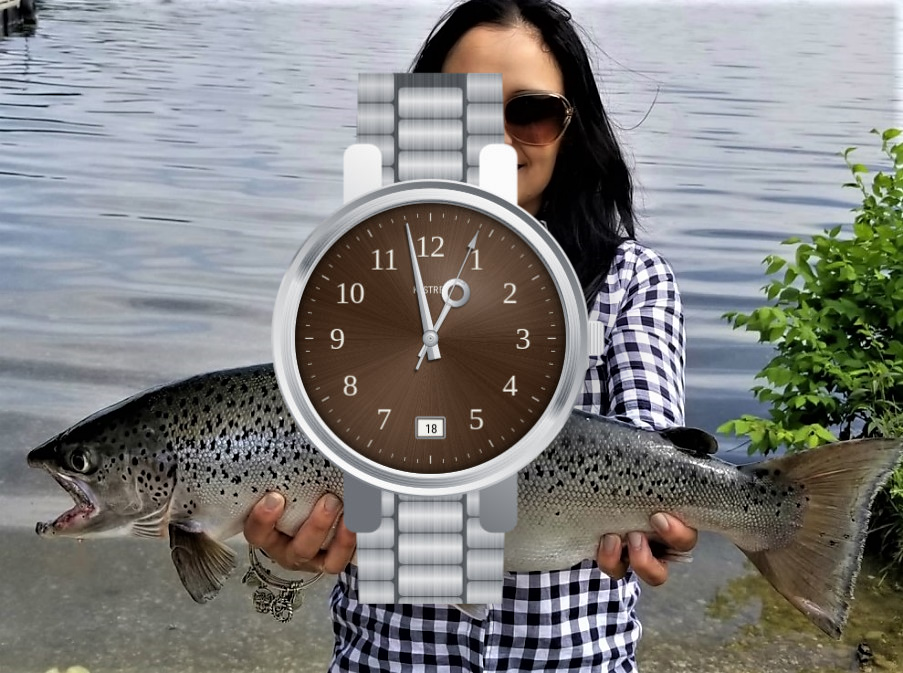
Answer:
12h58m04s
